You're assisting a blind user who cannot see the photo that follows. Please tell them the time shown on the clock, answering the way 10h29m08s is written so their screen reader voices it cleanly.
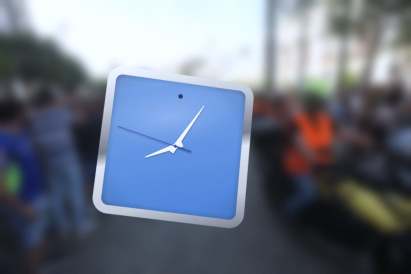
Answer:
8h04m47s
